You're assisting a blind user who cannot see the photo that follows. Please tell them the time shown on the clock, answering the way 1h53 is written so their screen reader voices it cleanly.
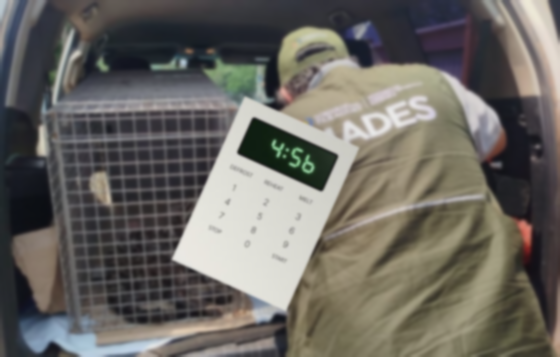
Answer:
4h56
